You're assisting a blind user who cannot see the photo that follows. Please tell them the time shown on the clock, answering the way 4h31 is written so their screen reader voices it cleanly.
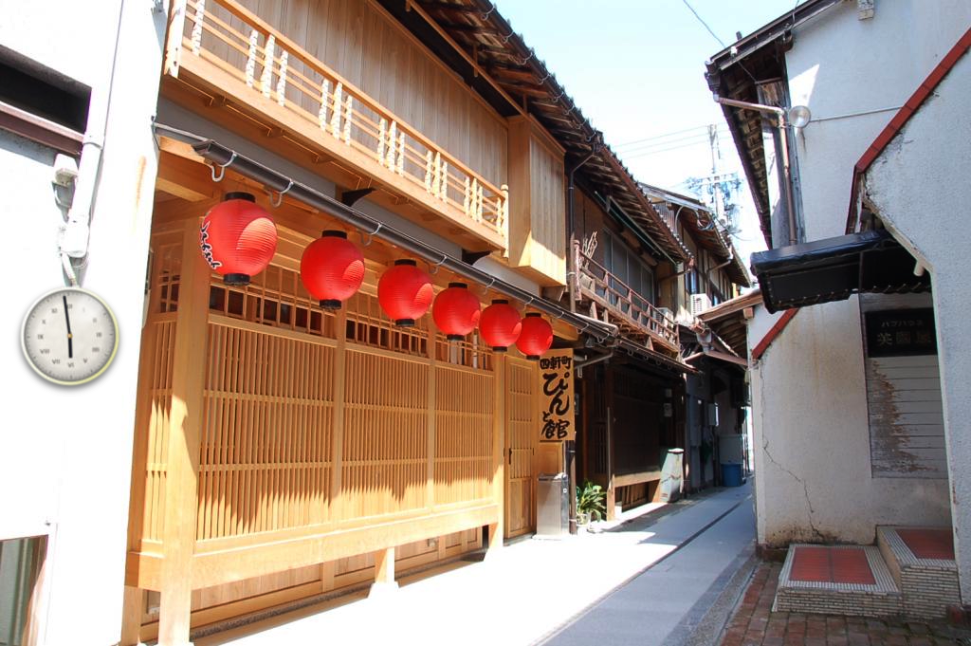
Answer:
5h59
